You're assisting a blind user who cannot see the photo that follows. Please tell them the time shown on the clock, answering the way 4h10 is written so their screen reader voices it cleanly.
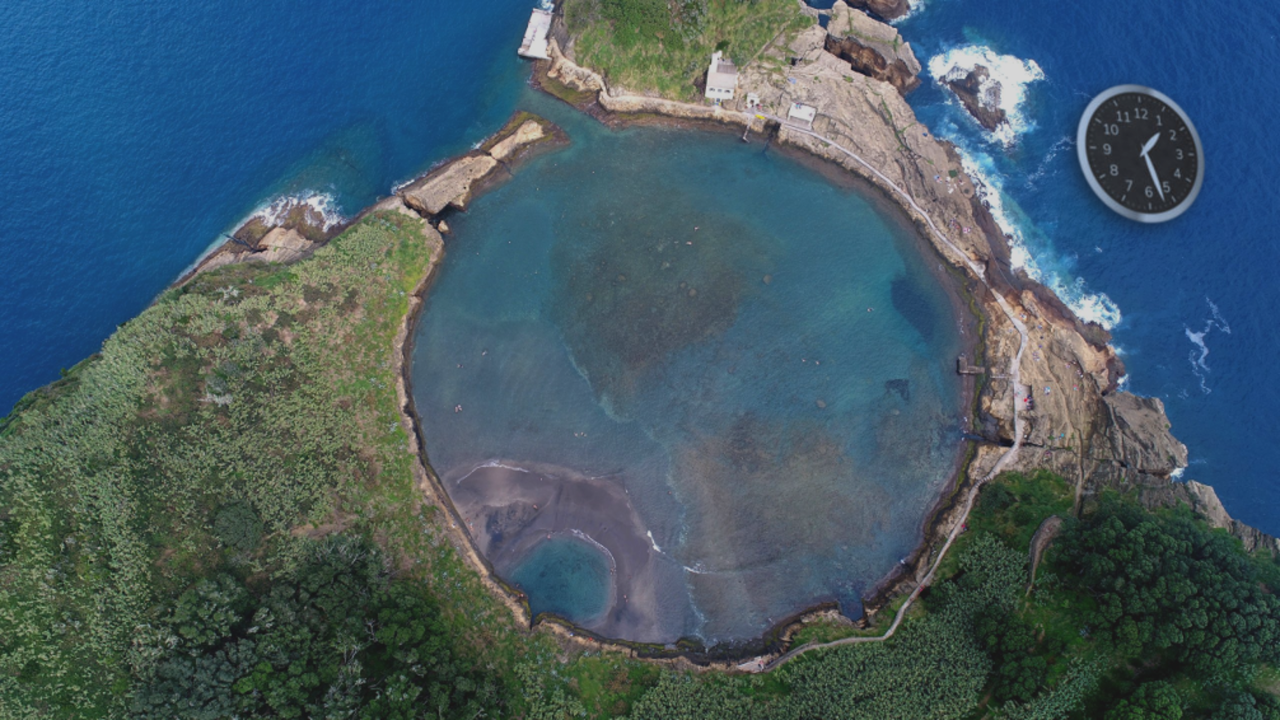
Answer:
1h27
